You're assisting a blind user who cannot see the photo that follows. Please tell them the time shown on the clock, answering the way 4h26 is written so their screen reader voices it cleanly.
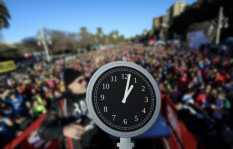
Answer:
1h02
